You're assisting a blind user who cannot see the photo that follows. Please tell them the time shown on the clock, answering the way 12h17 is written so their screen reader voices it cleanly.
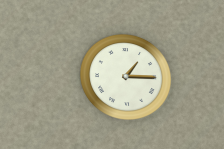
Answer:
1h15
